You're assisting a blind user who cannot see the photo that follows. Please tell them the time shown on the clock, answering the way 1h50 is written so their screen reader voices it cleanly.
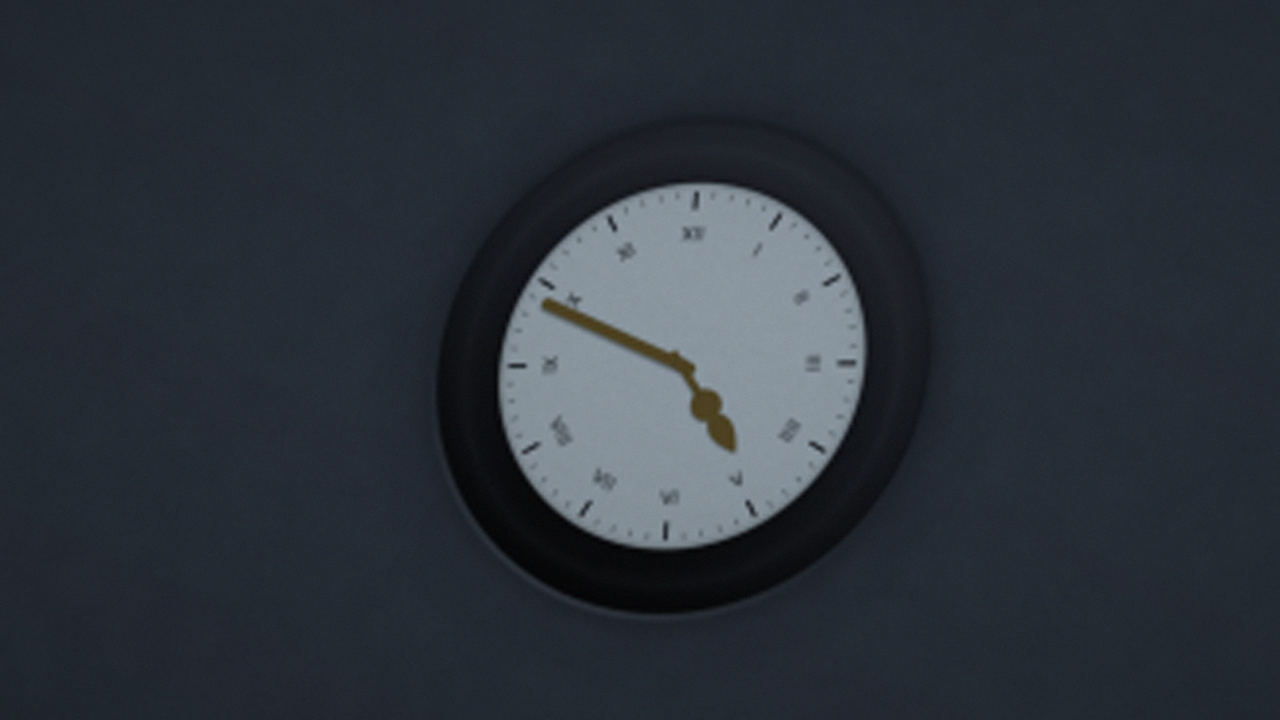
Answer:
4h49
